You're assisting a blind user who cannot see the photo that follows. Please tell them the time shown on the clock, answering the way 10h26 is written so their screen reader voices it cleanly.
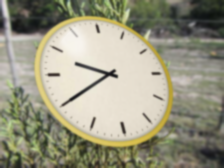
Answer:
9h40
